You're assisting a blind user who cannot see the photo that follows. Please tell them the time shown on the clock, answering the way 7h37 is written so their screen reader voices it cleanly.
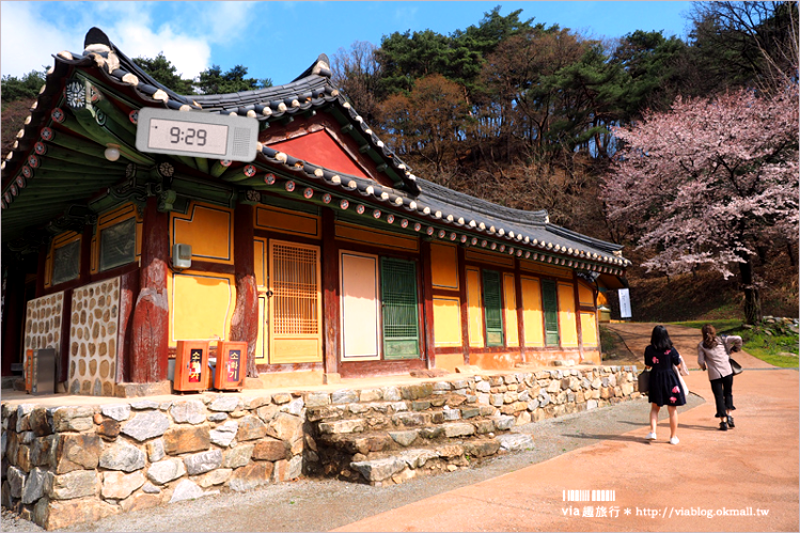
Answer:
9h29
